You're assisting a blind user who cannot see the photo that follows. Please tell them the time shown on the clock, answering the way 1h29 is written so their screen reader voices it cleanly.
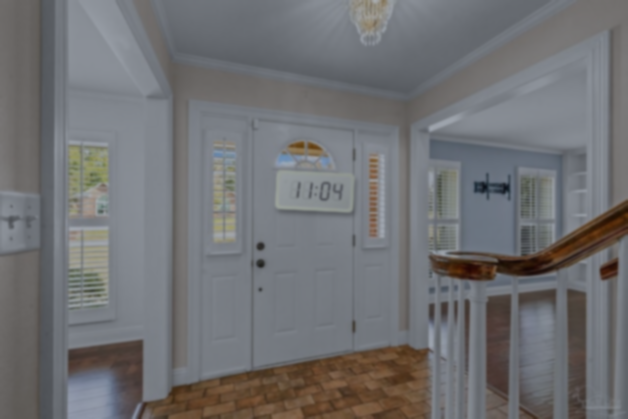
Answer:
11h04
